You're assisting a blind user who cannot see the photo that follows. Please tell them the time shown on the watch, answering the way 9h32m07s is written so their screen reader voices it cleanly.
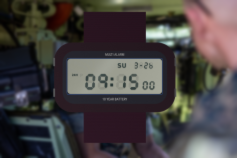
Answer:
9h15m00s
